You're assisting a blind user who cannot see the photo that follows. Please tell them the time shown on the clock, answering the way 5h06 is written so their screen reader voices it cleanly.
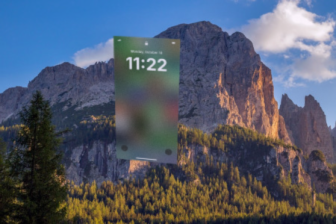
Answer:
11h22
